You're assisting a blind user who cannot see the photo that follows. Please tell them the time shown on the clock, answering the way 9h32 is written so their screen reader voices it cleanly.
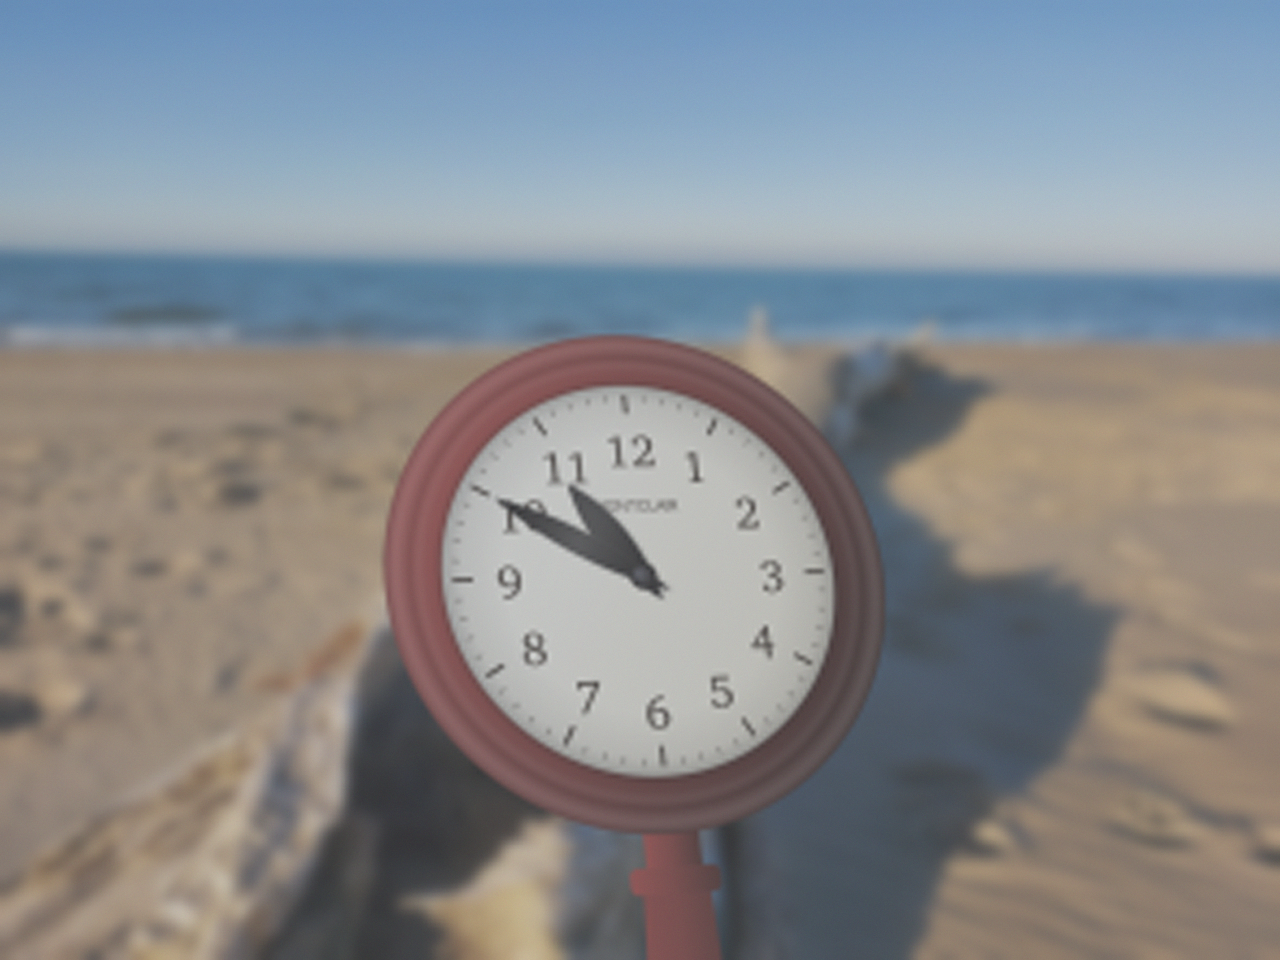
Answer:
10h50
